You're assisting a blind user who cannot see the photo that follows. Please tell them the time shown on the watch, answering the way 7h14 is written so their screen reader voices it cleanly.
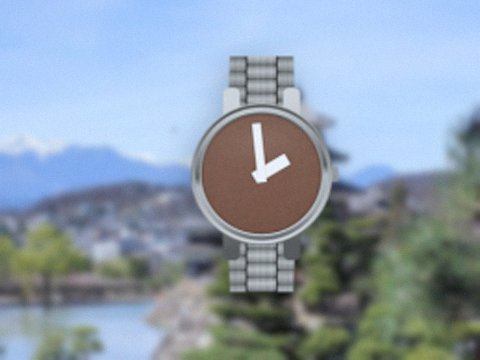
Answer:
1h59
